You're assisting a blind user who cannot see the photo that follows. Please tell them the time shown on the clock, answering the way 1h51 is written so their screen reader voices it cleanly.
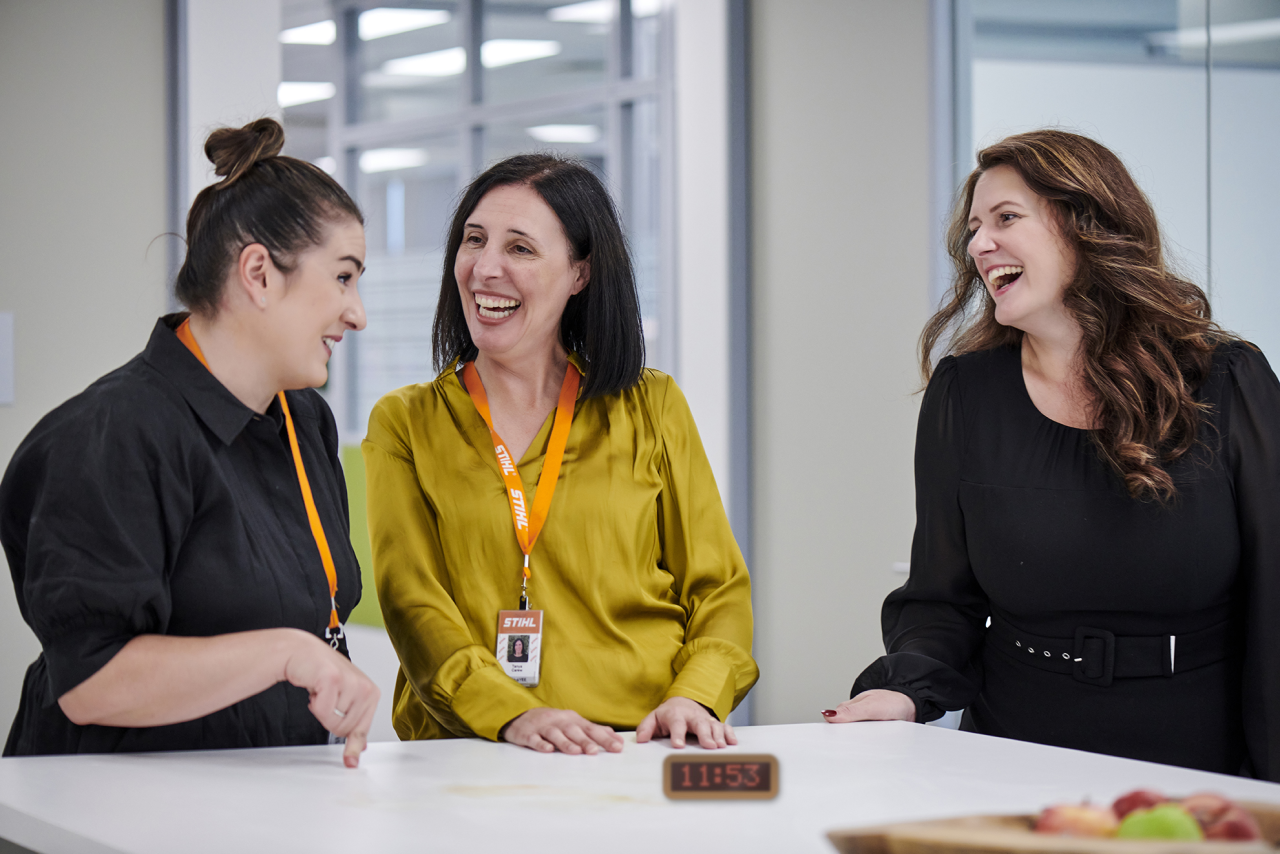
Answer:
11h53
